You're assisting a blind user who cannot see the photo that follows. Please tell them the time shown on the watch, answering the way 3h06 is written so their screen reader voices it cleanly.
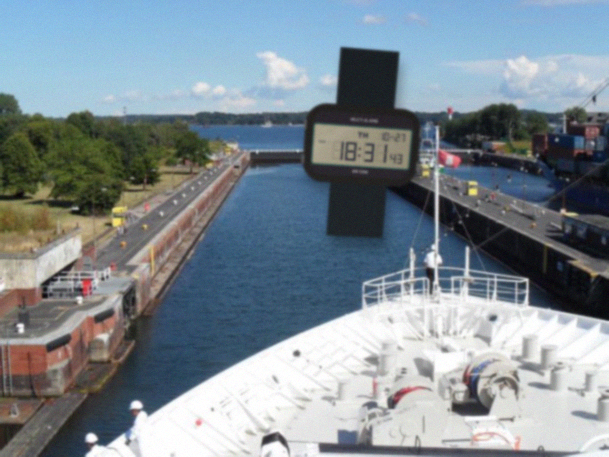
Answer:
18h31
